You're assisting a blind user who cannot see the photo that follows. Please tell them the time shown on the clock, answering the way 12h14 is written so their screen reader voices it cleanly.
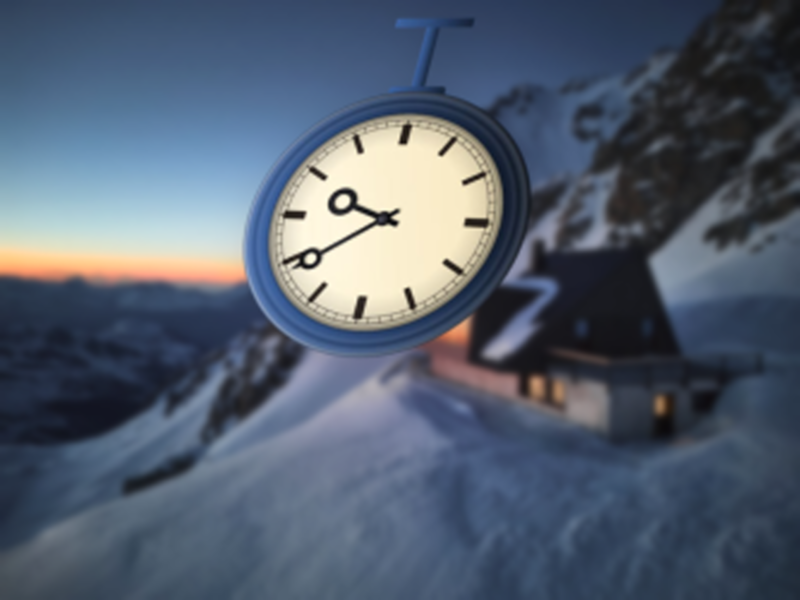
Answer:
9h39
